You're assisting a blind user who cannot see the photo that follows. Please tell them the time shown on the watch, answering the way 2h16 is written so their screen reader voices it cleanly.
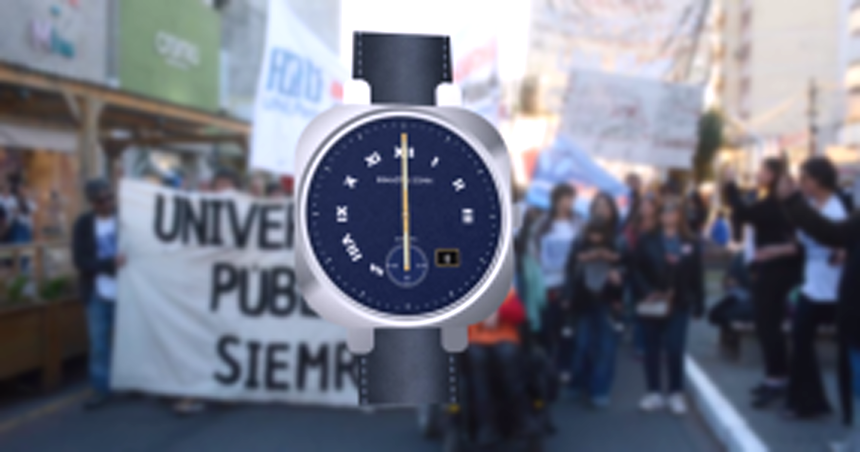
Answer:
6h00
